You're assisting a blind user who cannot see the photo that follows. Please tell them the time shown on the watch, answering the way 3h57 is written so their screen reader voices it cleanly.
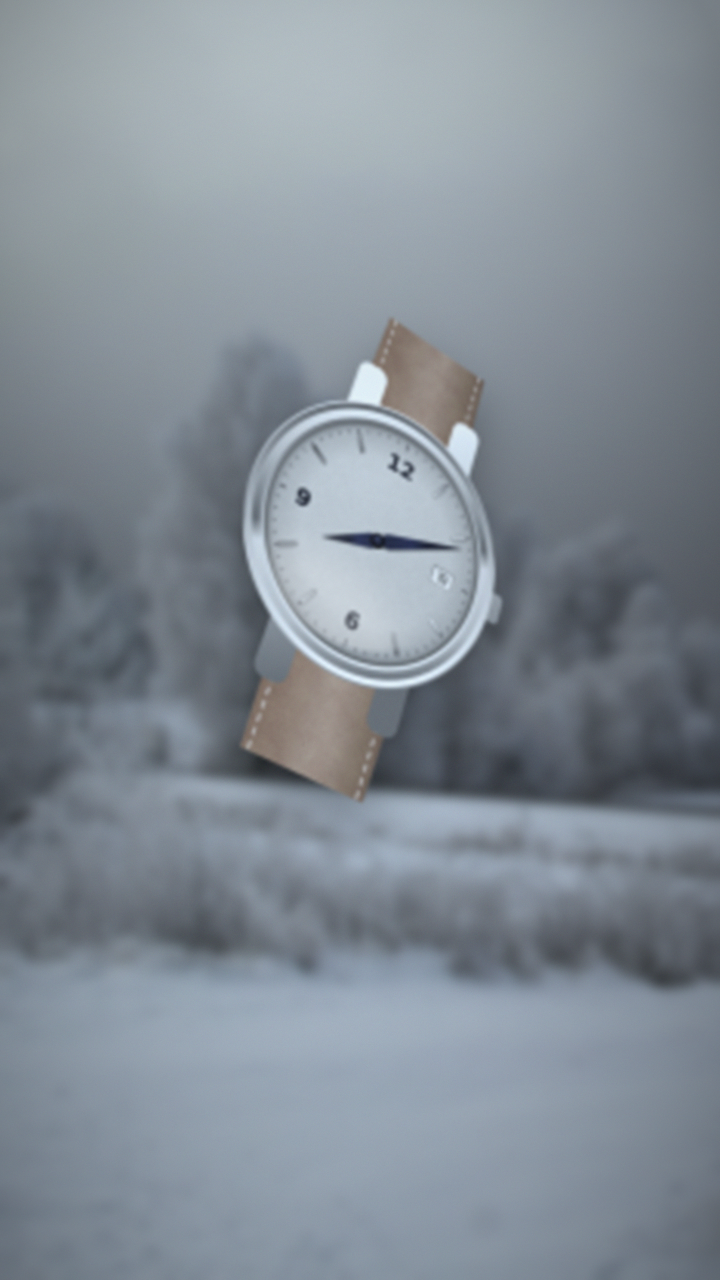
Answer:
8h11
